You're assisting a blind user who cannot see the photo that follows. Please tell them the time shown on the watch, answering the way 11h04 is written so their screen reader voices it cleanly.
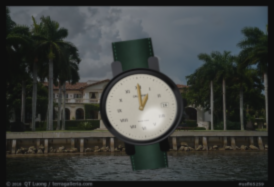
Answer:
1h00
